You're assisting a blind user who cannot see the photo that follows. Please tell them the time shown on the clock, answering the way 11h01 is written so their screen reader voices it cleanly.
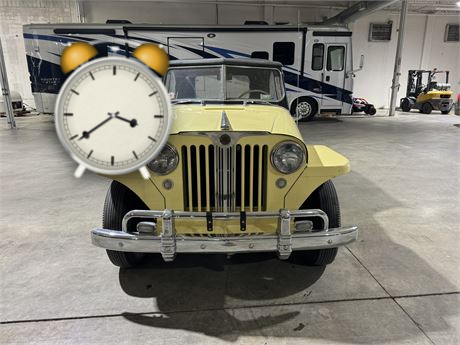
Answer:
3h39
